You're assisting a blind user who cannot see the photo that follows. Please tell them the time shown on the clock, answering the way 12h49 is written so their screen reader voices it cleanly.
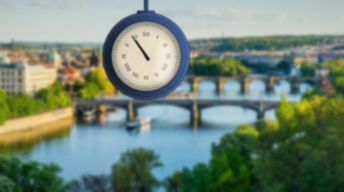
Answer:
10h54
